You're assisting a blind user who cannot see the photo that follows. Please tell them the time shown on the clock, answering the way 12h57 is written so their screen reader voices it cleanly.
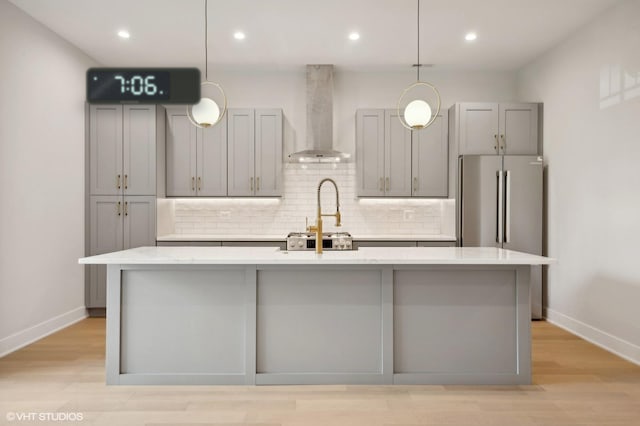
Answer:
7h06
